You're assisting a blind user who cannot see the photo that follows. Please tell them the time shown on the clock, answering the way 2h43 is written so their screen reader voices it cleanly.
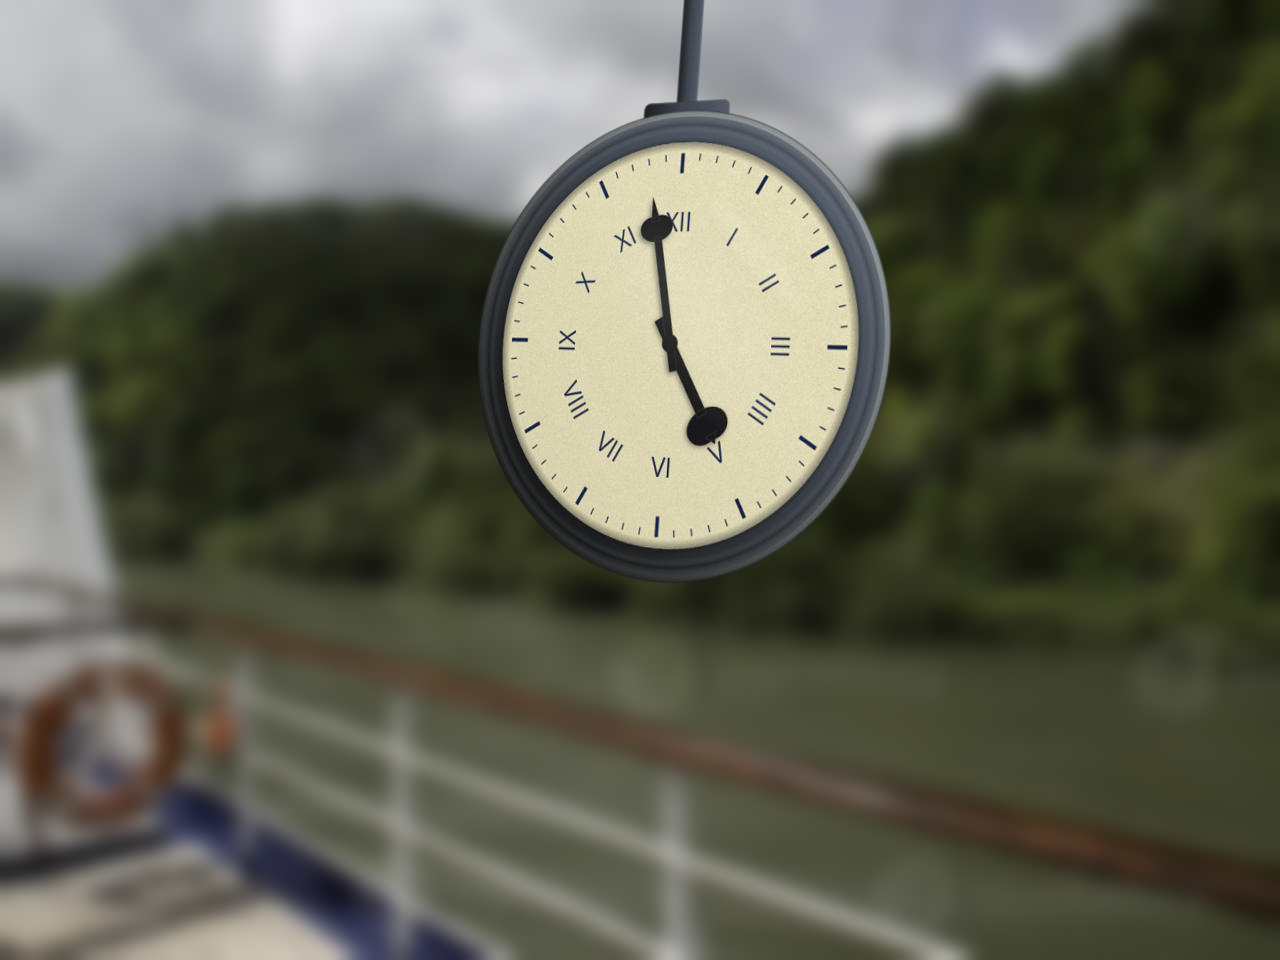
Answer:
4h58
